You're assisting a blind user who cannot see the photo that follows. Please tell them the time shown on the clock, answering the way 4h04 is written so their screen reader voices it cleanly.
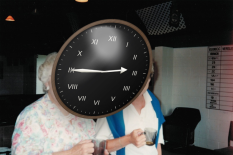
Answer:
2h45
